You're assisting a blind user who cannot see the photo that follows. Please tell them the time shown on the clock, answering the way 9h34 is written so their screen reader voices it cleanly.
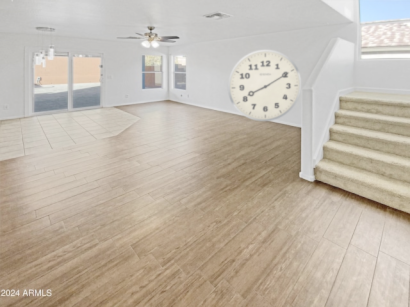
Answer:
8h10
